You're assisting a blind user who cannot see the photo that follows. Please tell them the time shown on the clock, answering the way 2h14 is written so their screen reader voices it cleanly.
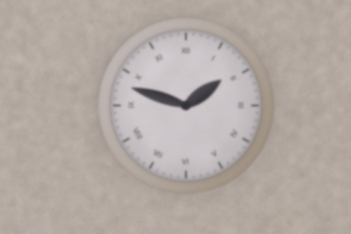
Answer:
1h48
